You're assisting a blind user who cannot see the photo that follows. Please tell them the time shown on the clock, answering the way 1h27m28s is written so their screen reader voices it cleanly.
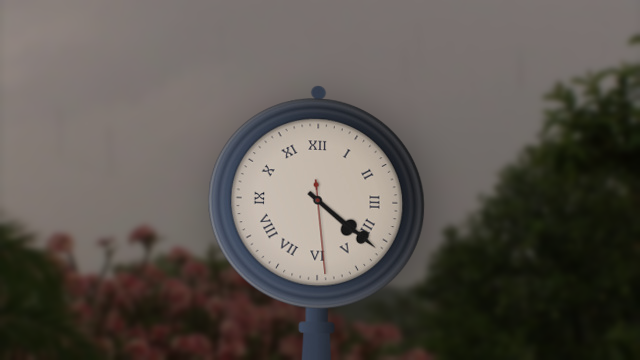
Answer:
4h21m29s
